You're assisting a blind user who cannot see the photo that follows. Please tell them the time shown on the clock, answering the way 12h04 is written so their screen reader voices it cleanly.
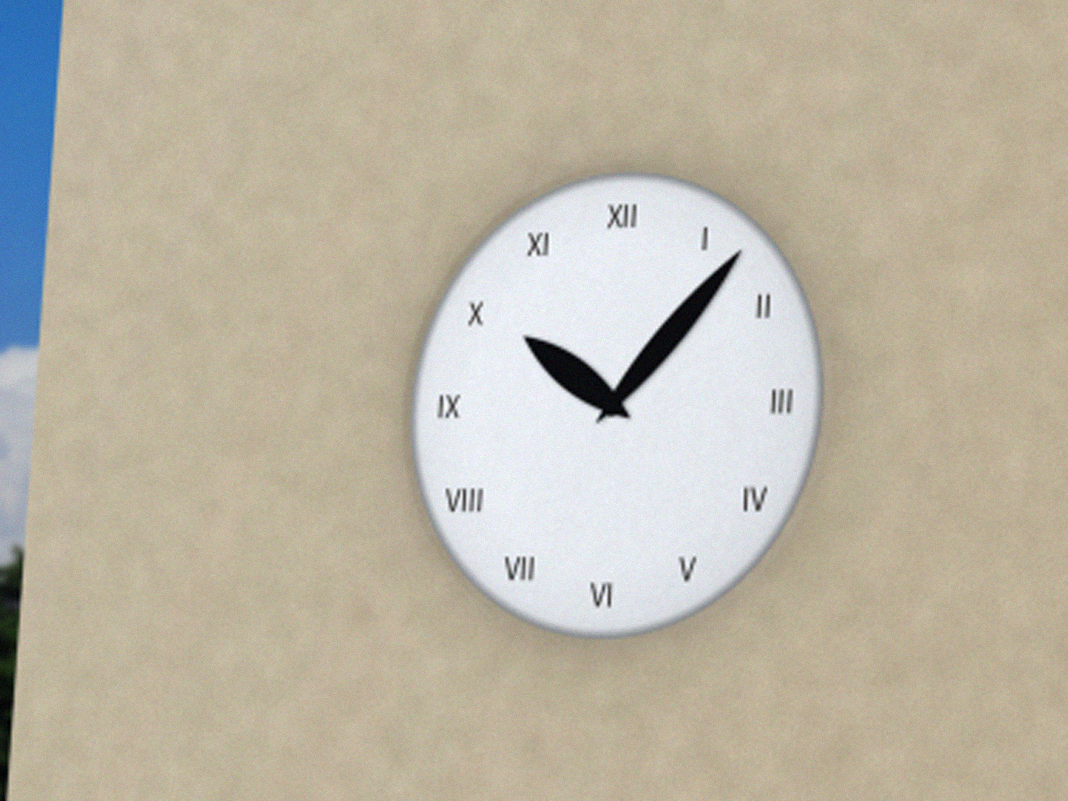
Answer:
10h07
